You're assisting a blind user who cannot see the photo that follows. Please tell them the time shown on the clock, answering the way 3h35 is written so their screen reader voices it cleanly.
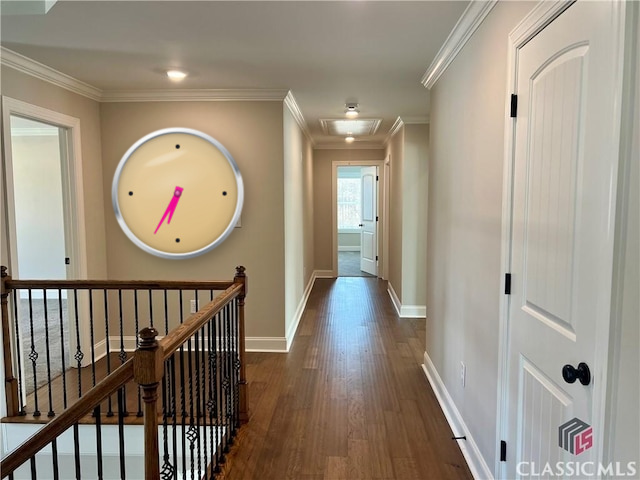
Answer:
6h35
